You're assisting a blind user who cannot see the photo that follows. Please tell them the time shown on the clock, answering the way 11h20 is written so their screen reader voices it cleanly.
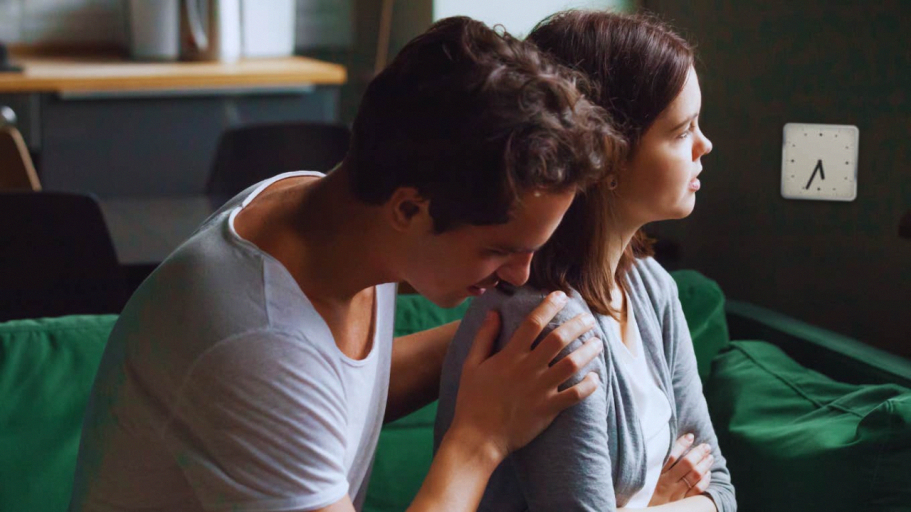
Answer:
5h34
